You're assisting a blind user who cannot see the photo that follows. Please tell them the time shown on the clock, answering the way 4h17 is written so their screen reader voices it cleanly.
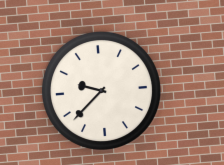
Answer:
9h38
